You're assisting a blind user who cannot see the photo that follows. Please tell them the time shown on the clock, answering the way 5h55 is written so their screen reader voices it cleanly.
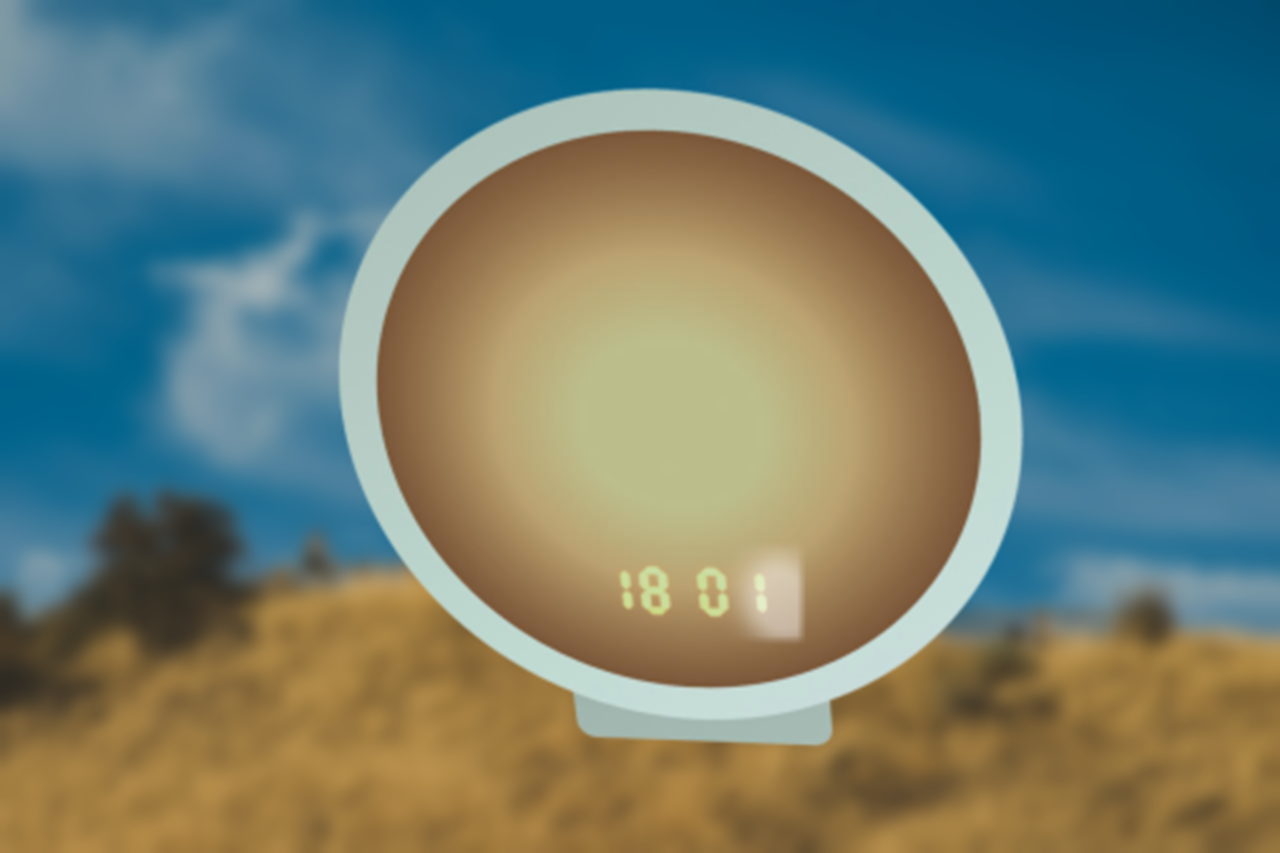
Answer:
18h01
